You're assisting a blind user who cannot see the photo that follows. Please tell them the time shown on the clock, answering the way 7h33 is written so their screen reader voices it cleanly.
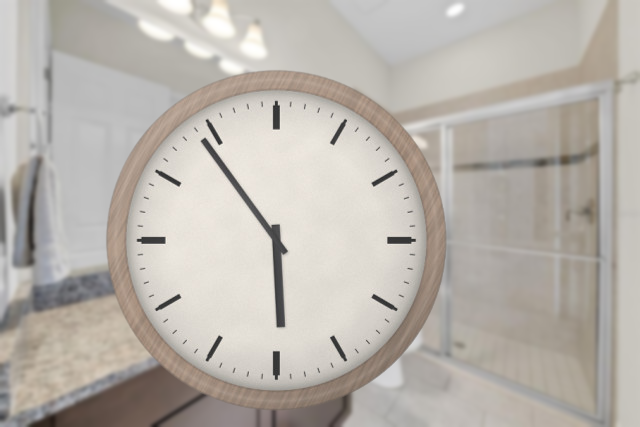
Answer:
5h54
